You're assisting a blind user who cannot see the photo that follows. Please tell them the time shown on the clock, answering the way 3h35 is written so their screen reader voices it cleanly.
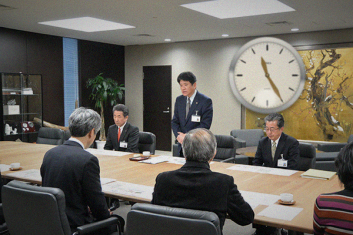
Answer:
11h25
